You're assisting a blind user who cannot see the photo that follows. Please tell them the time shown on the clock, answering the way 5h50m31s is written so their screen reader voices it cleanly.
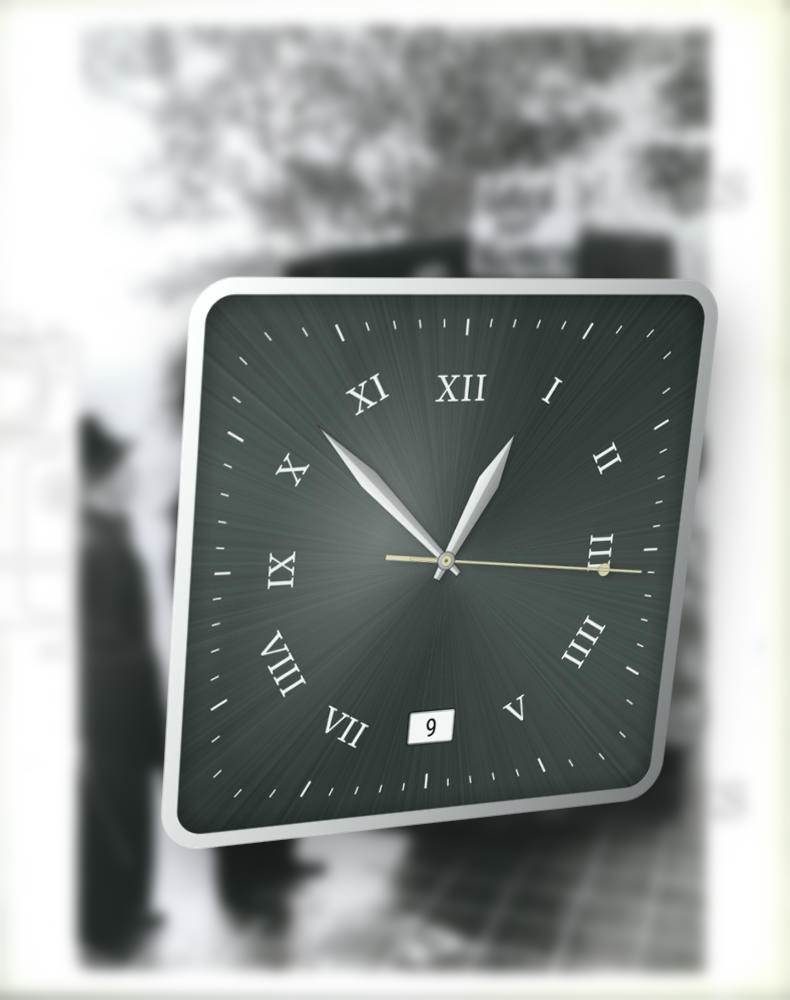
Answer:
12h52m16s
